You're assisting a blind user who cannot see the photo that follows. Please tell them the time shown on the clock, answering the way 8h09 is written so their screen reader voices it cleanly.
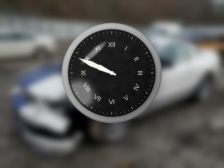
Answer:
9h49
